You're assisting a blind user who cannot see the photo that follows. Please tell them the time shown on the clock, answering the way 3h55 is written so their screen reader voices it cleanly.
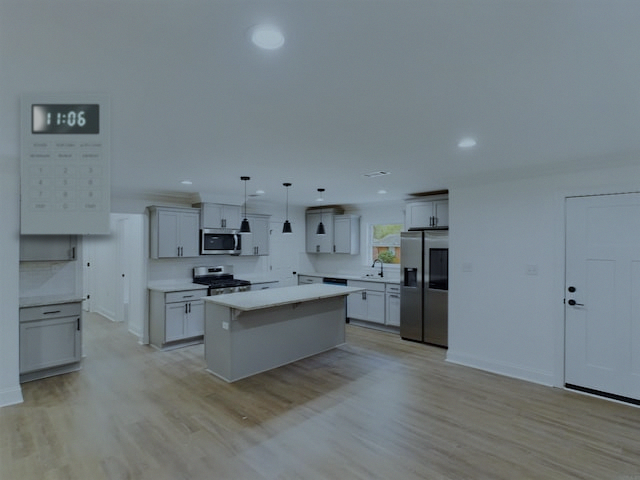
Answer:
11h06
